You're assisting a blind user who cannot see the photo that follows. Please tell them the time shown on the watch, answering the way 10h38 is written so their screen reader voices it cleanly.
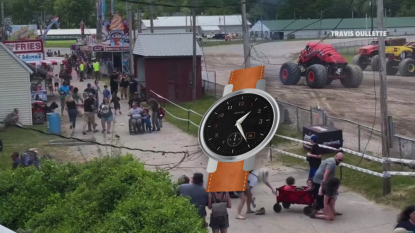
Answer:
1h25
